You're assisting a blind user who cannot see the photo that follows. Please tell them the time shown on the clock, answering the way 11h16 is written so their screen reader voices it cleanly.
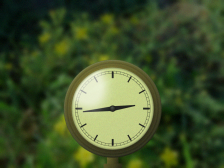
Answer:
2h44
